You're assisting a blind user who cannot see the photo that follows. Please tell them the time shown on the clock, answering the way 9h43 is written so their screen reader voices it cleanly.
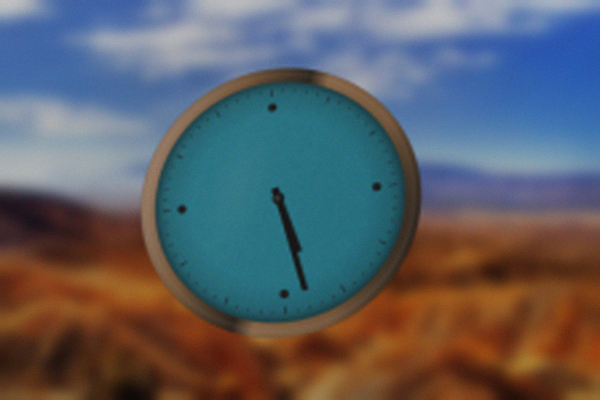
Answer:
5h28
